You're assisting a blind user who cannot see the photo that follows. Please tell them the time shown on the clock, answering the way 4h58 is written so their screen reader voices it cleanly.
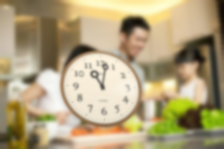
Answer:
11h02
